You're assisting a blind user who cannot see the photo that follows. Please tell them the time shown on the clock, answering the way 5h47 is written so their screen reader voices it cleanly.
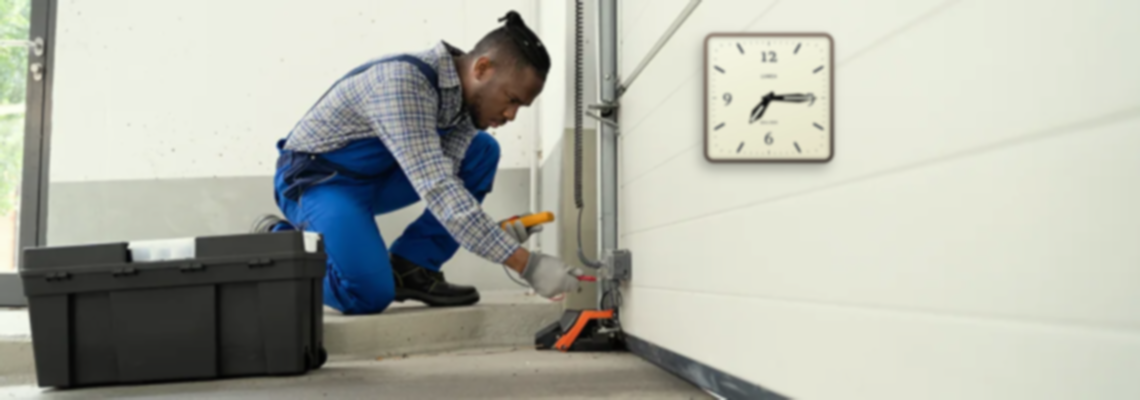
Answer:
7h15
